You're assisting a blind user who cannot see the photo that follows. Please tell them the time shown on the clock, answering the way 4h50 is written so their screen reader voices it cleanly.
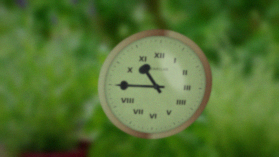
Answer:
10h45
